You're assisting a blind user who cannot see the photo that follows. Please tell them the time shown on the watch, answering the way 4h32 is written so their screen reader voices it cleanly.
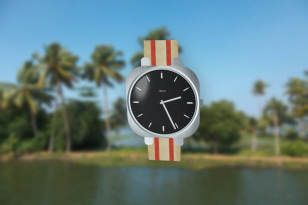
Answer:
2h26
